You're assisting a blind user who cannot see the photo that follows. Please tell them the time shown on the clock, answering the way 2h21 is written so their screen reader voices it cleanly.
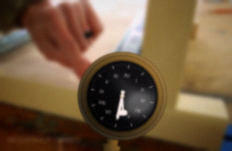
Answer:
5h30
